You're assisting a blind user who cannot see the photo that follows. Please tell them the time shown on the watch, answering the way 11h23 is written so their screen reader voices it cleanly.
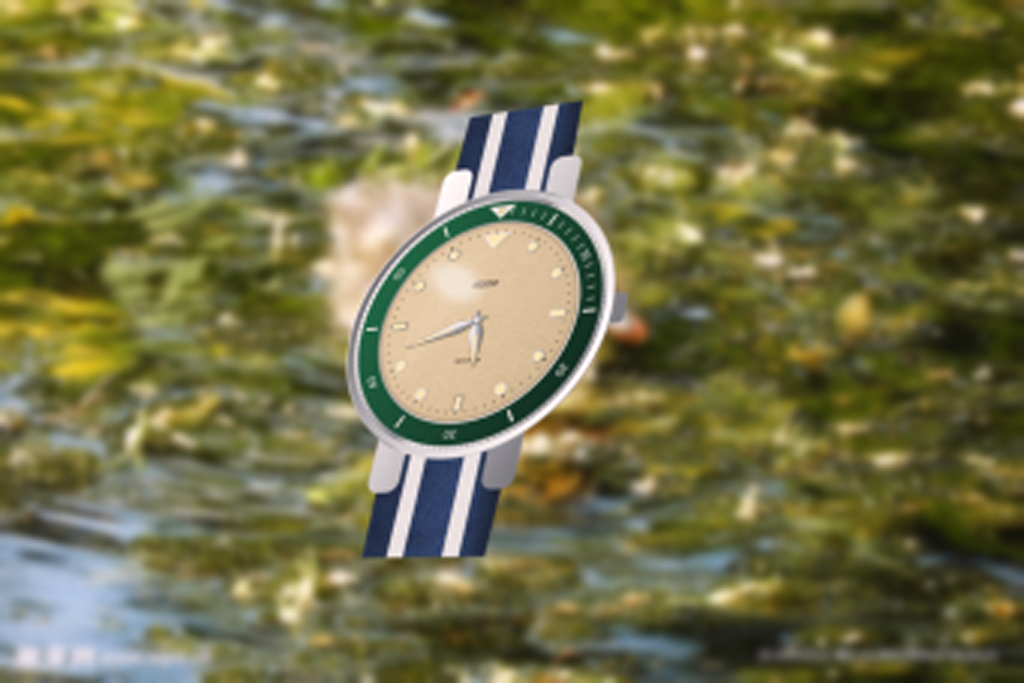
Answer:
5h42
